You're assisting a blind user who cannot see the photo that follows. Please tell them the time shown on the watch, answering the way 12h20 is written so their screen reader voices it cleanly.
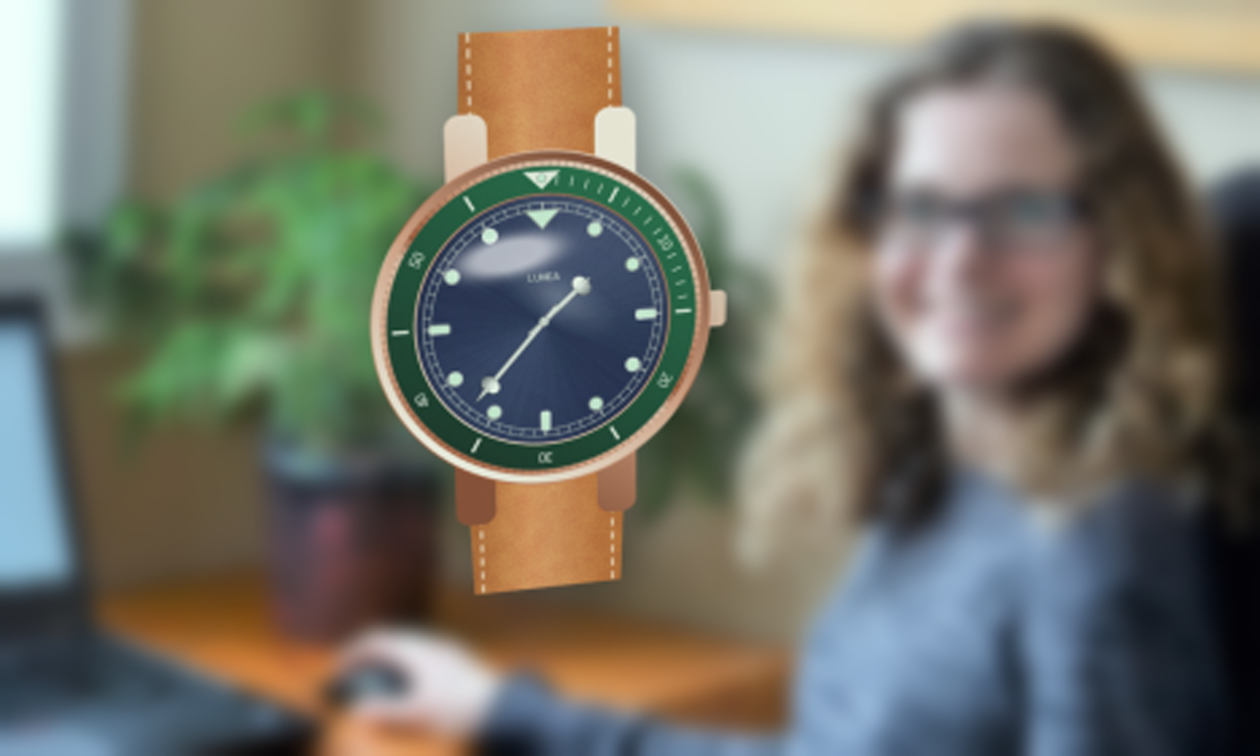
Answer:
1h37
